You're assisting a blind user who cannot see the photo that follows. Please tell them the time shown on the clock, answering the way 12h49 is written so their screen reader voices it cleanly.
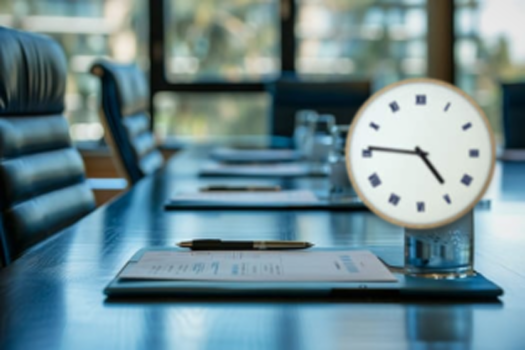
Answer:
4h46
